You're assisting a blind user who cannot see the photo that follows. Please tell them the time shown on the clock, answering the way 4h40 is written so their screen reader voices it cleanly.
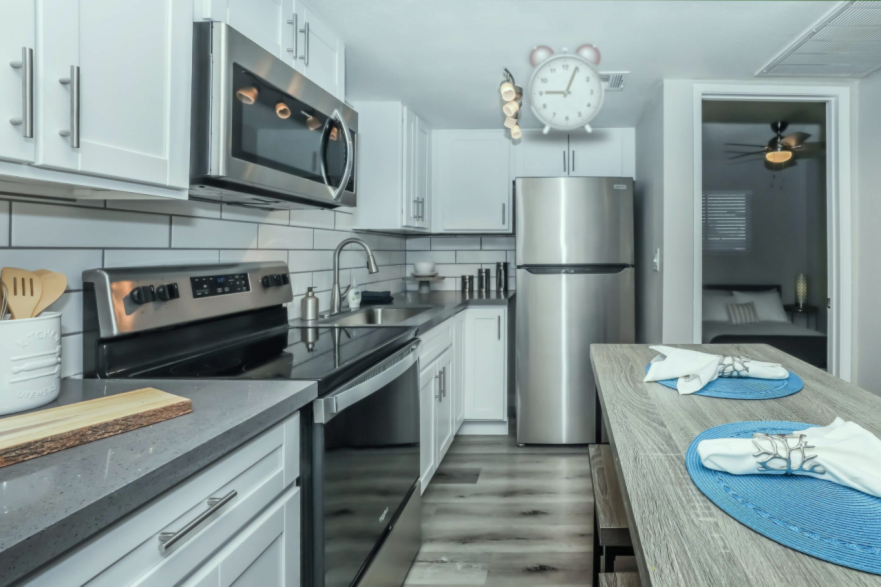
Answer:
9h04
